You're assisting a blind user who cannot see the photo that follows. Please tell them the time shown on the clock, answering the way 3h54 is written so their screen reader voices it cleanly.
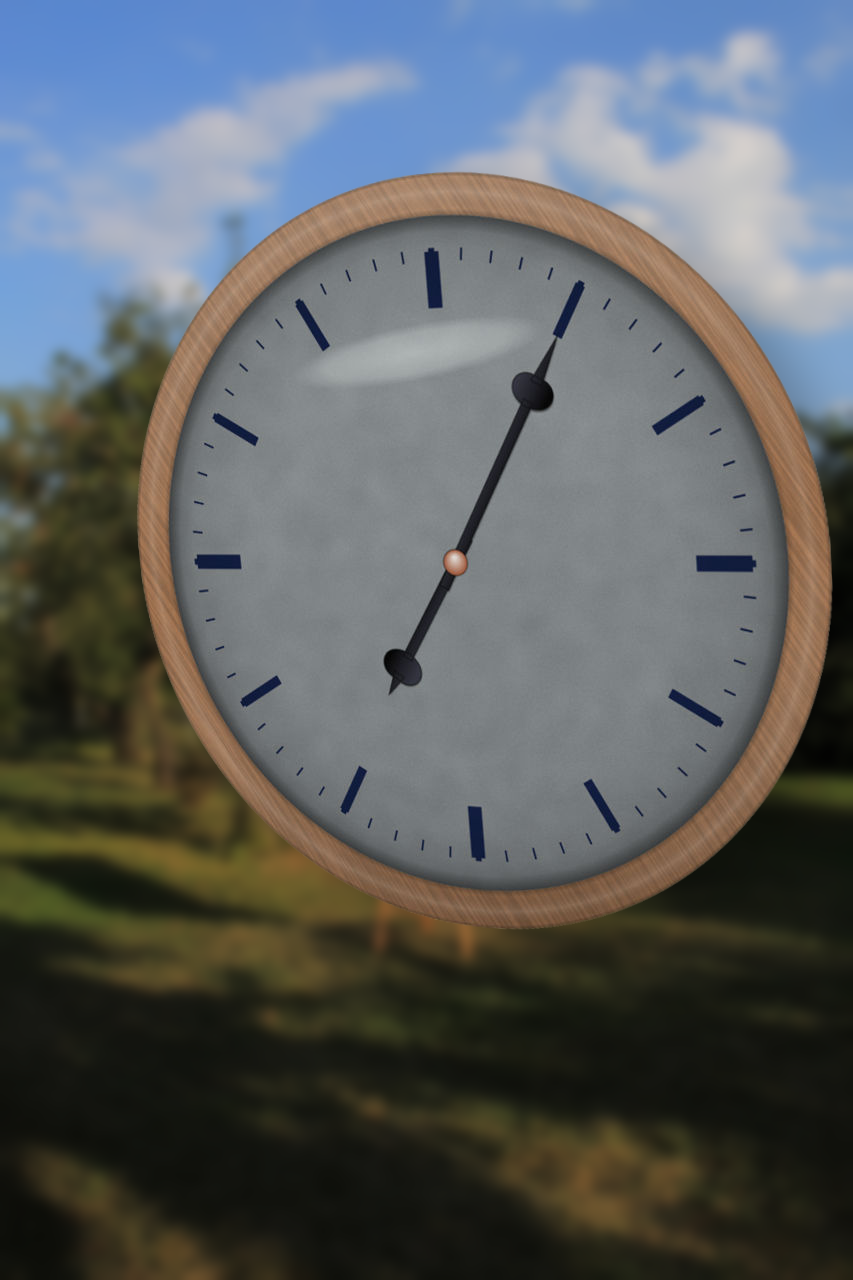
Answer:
7h05
